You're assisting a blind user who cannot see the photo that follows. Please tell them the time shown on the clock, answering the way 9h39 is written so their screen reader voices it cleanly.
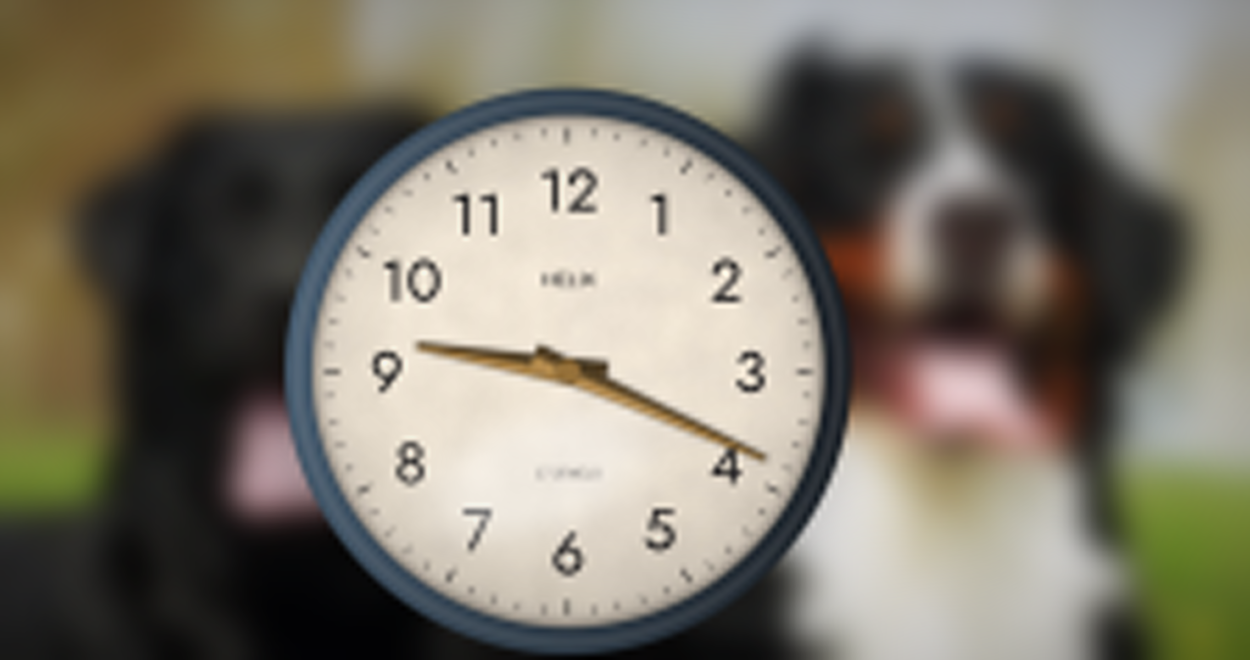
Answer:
9h19
